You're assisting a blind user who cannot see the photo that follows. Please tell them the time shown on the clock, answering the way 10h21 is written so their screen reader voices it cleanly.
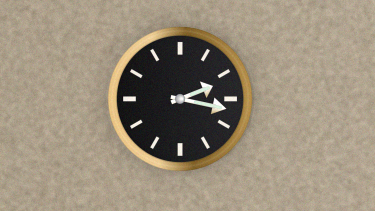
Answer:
2h17
